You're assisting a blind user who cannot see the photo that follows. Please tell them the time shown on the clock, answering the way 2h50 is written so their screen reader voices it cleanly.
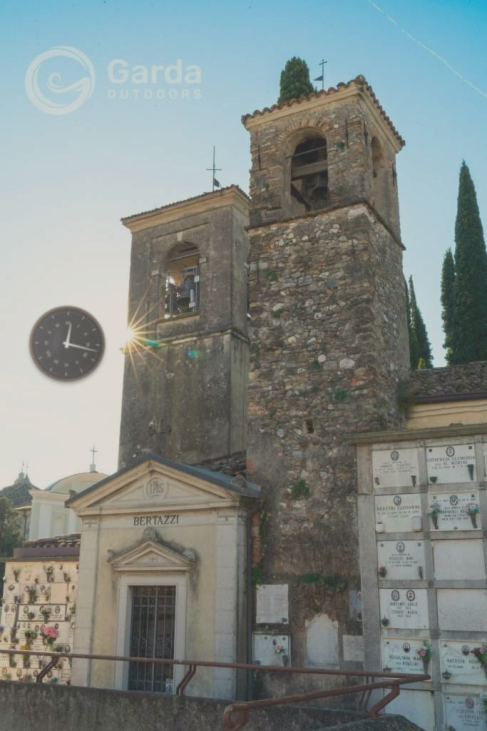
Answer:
12h17
